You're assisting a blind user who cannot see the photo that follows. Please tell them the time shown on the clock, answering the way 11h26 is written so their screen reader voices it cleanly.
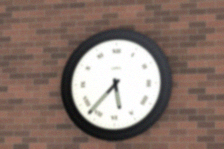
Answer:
5h37
